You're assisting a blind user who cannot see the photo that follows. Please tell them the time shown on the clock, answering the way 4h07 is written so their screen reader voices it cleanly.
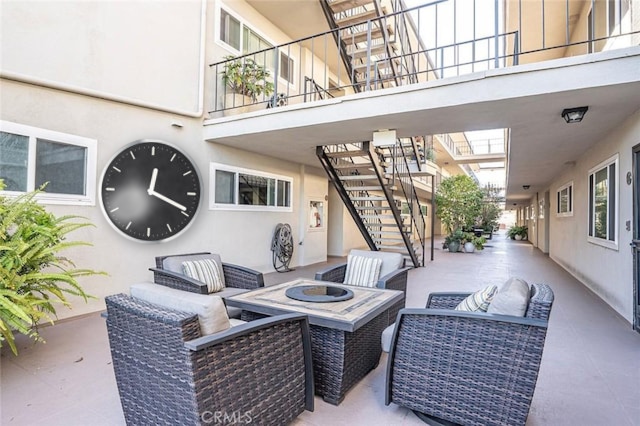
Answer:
12h19
